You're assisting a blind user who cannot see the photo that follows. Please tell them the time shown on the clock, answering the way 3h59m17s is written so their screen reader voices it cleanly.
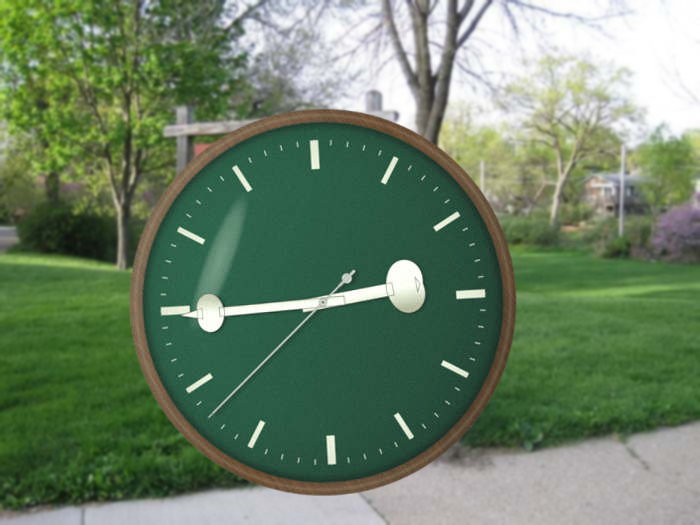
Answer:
2h44m38s
